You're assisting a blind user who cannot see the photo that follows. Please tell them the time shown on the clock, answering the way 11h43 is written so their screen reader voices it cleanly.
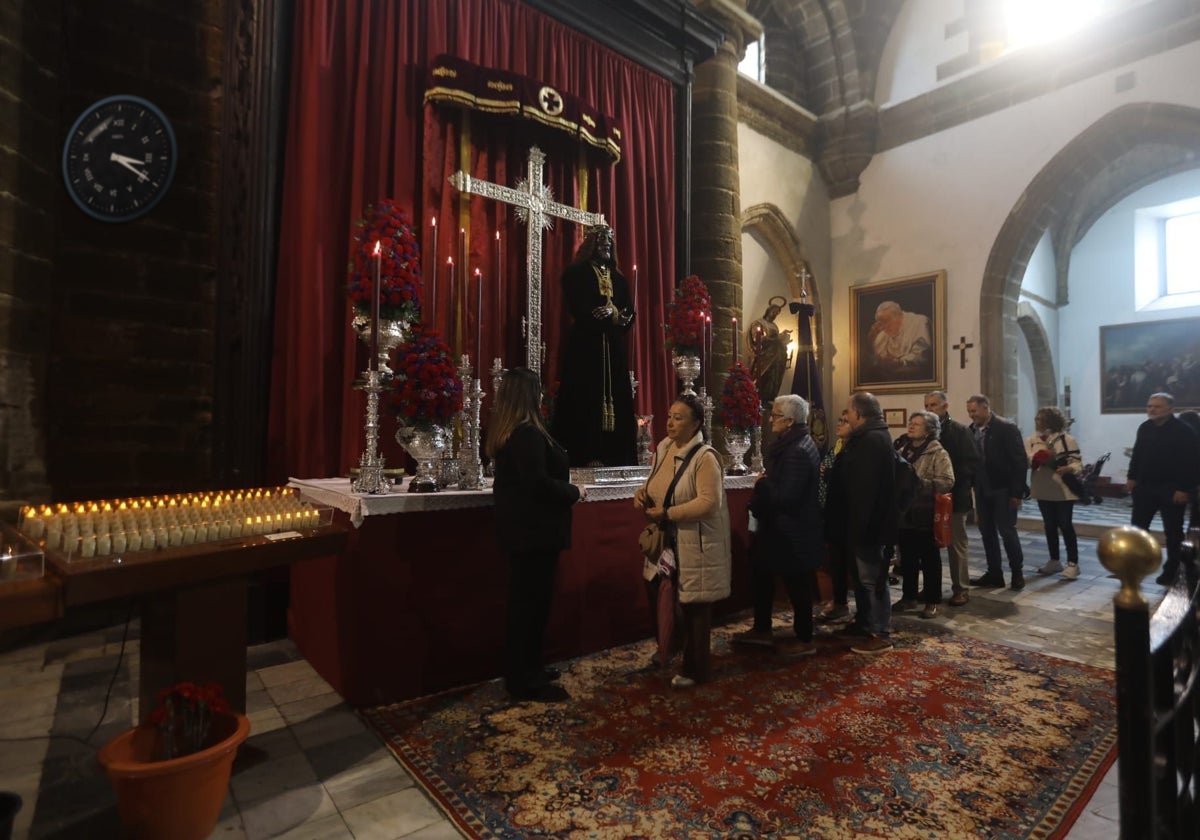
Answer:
3h20
